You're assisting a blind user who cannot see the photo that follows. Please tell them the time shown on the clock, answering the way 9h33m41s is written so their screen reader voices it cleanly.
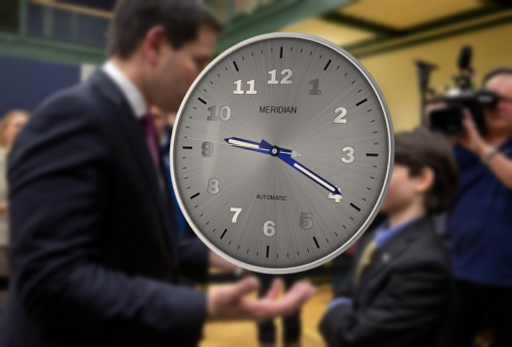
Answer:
9h19m46s
